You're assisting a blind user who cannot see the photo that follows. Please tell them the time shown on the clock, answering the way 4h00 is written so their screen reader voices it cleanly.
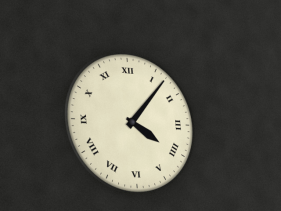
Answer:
4h07
